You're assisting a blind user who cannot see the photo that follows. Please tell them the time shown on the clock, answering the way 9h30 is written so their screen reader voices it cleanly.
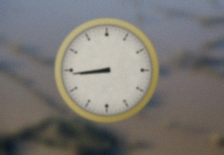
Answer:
8h44
